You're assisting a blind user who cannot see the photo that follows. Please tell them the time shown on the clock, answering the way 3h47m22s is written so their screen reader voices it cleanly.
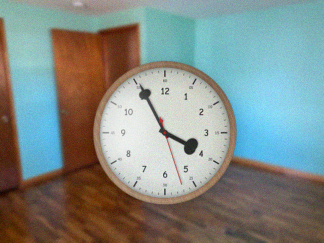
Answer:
3h55m27s
